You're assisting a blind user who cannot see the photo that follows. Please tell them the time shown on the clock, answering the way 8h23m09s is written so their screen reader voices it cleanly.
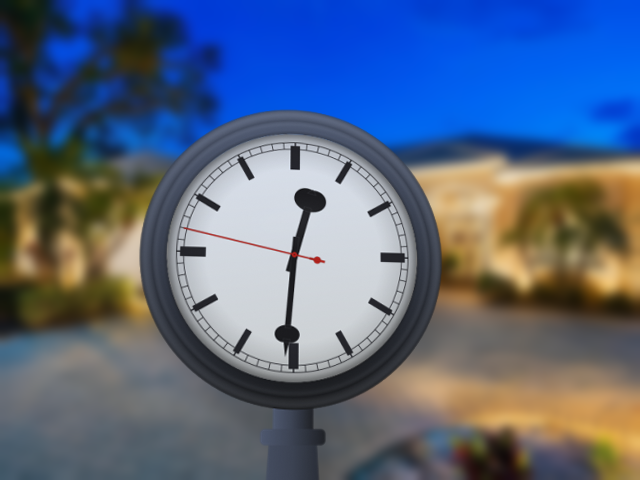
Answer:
12h30m47s
